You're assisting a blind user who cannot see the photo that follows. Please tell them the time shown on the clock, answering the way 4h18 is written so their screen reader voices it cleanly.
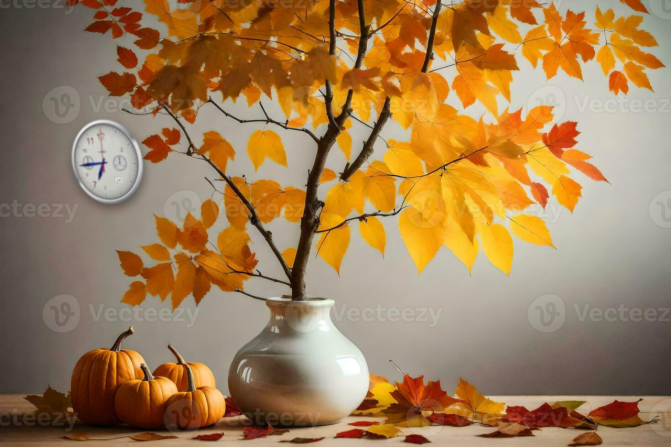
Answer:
6h44
